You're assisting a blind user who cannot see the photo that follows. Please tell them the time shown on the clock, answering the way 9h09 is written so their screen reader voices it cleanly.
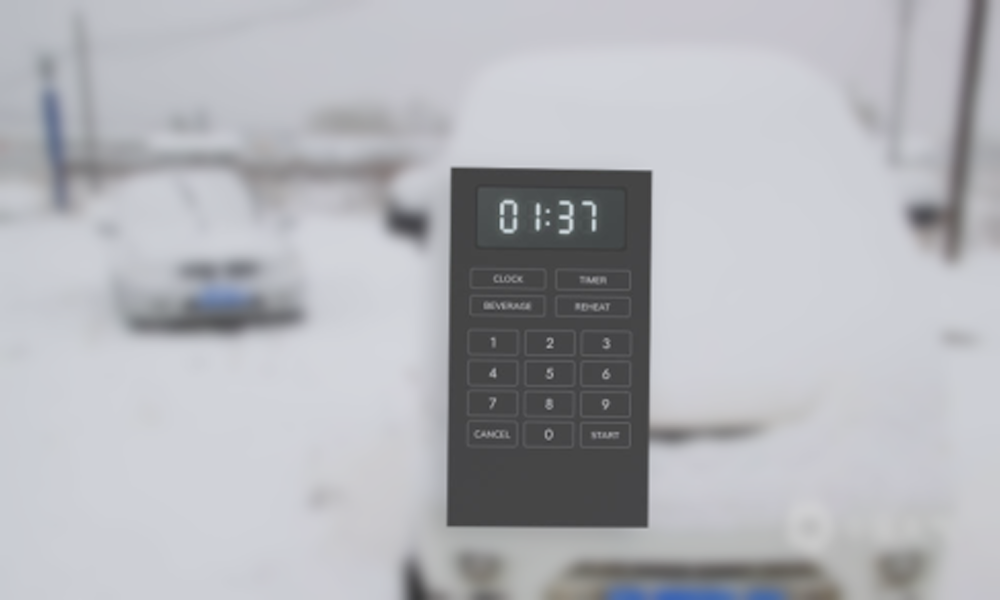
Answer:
1h37
